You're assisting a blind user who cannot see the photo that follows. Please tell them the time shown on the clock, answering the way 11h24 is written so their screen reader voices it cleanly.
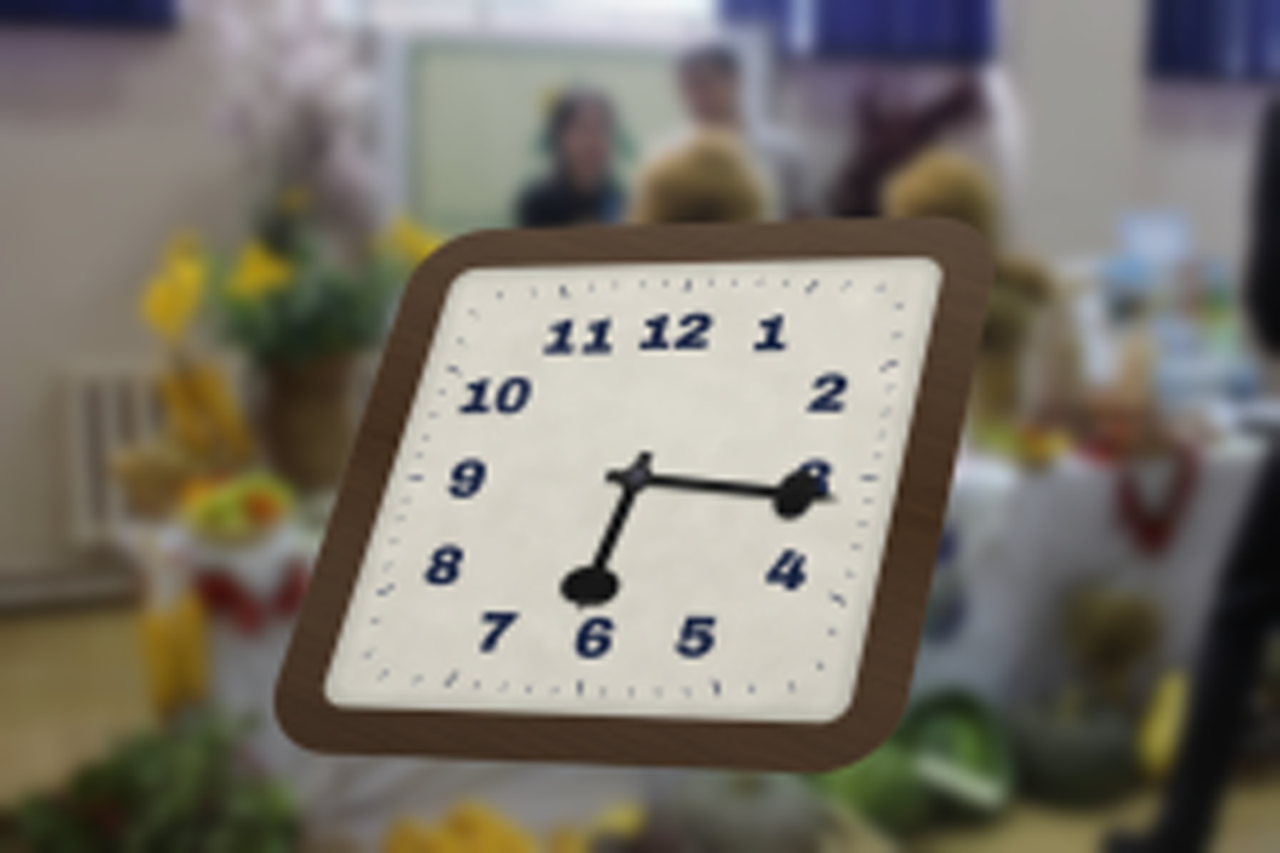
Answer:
6h16
